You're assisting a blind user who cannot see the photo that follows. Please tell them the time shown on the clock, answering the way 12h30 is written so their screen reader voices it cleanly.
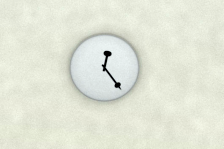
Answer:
12h24
